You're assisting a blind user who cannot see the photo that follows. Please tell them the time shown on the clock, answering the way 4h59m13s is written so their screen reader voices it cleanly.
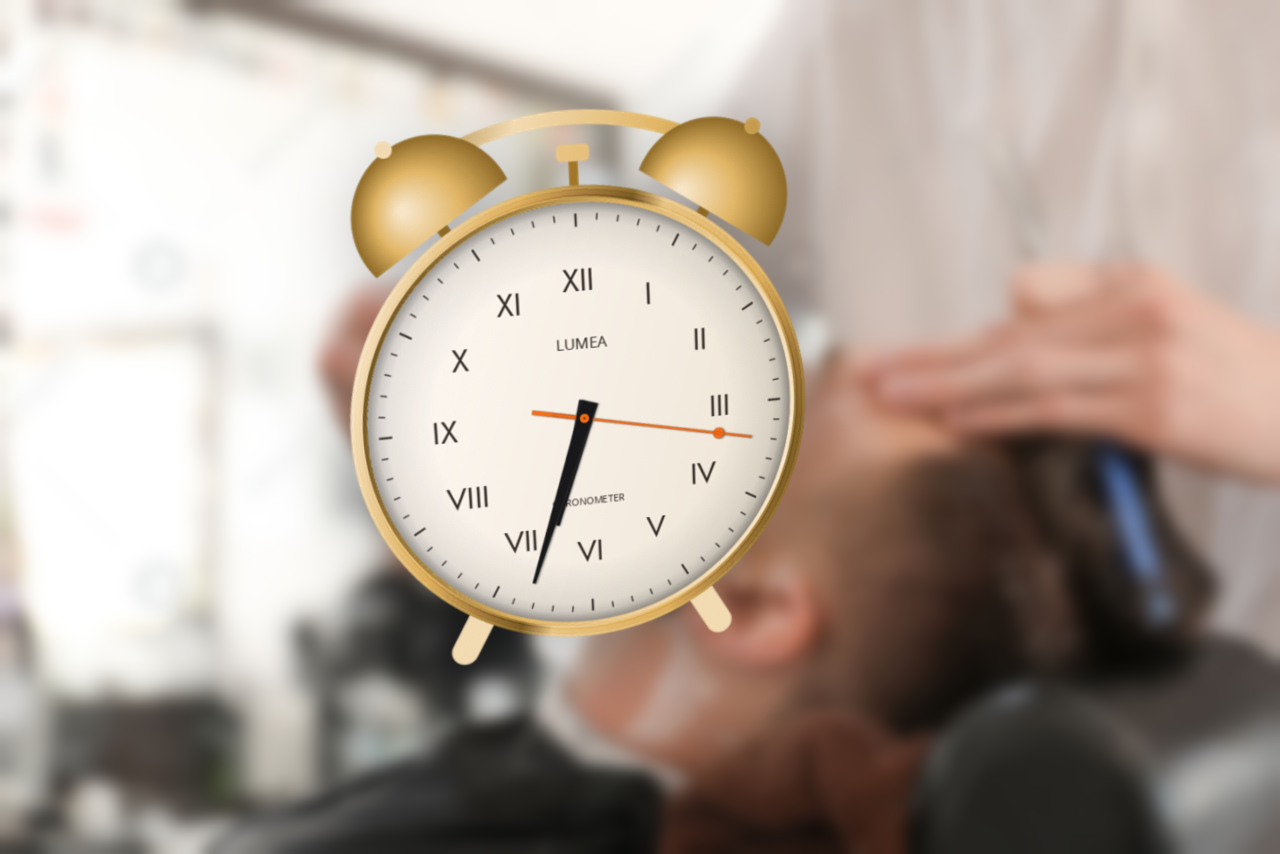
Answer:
6h33m17s
